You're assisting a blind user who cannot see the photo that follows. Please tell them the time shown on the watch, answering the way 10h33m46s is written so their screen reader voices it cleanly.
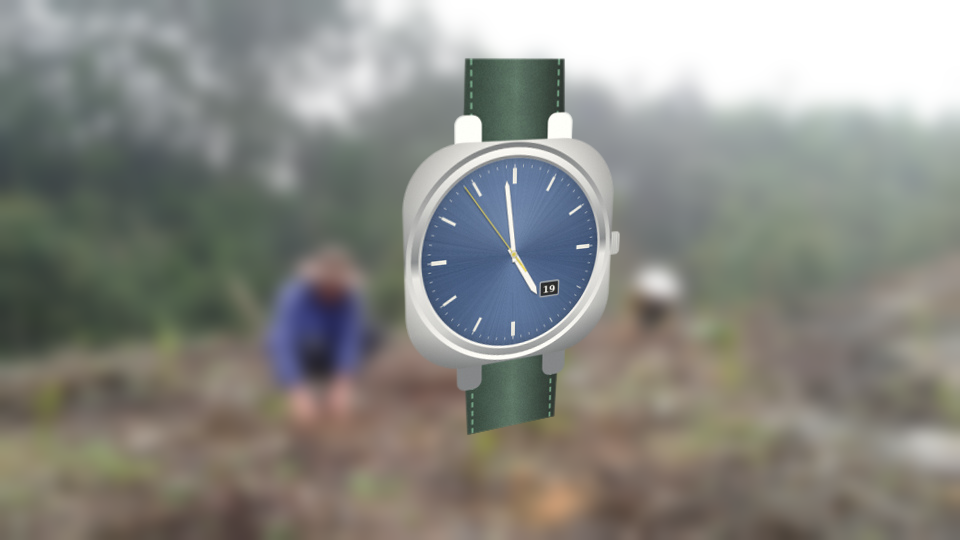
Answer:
4h58m54s
